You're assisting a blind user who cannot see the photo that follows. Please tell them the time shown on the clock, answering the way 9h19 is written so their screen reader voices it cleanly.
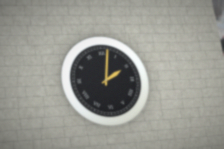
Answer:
2h02
